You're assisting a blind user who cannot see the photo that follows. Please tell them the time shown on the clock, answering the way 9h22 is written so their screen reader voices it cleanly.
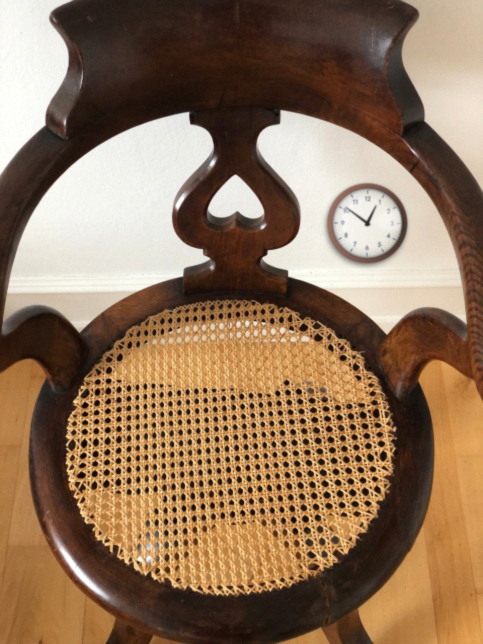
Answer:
12h51
